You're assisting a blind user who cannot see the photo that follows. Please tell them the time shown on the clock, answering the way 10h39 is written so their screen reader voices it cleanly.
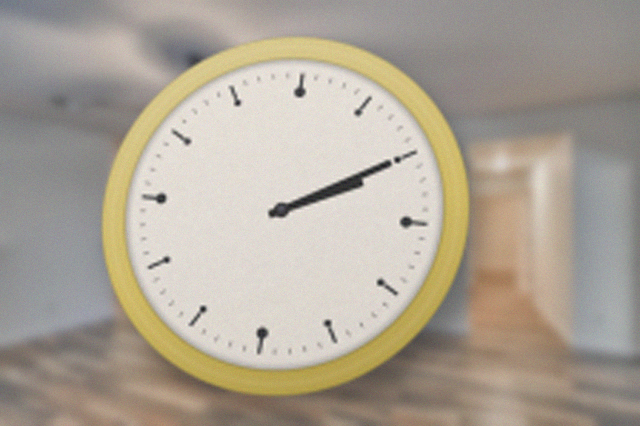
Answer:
2h10
